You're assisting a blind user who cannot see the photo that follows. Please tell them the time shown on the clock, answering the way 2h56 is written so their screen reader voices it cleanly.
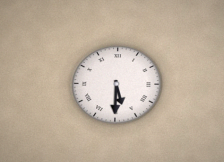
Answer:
5h30
